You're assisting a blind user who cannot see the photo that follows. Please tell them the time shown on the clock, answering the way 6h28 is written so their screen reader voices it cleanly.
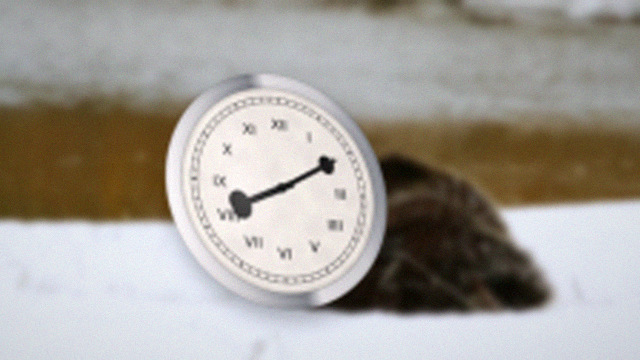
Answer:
8h10
